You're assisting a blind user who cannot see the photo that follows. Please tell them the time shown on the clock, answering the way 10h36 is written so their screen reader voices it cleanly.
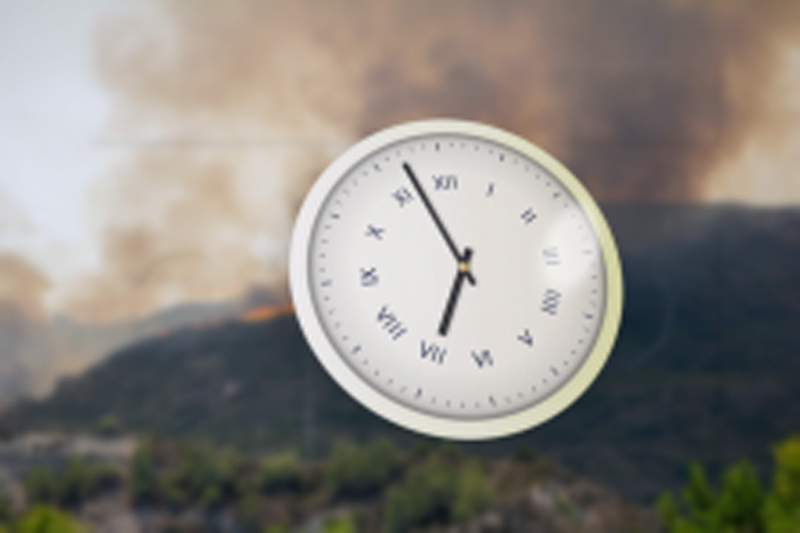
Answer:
6h57
